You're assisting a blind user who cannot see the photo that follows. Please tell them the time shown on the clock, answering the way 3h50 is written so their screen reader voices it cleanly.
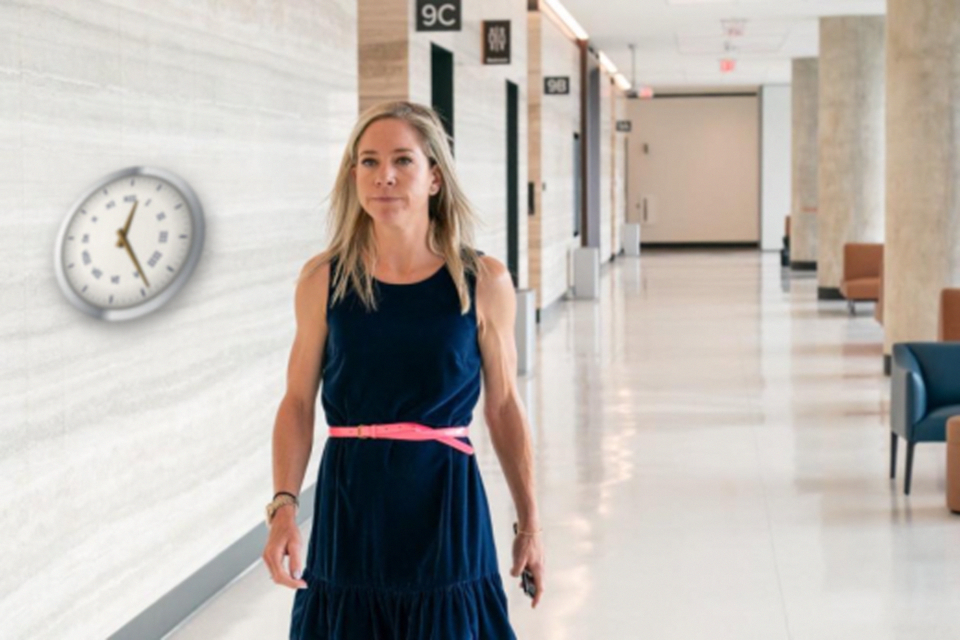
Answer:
12h24
